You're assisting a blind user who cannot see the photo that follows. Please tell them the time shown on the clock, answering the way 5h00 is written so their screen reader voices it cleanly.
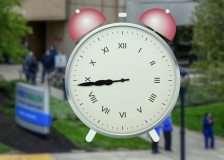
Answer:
8h44
